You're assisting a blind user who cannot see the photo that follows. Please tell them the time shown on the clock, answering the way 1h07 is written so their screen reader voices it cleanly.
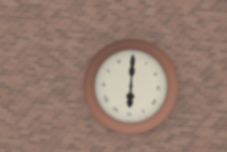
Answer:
6h00
